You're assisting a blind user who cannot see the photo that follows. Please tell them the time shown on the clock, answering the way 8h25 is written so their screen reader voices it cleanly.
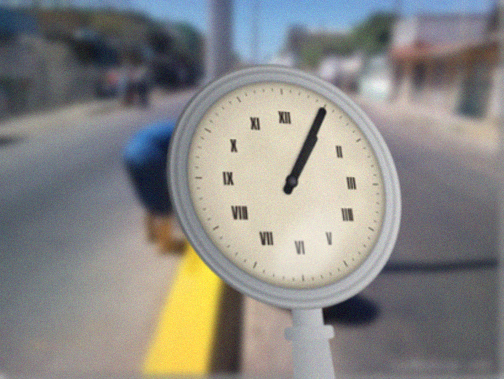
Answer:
1h05
